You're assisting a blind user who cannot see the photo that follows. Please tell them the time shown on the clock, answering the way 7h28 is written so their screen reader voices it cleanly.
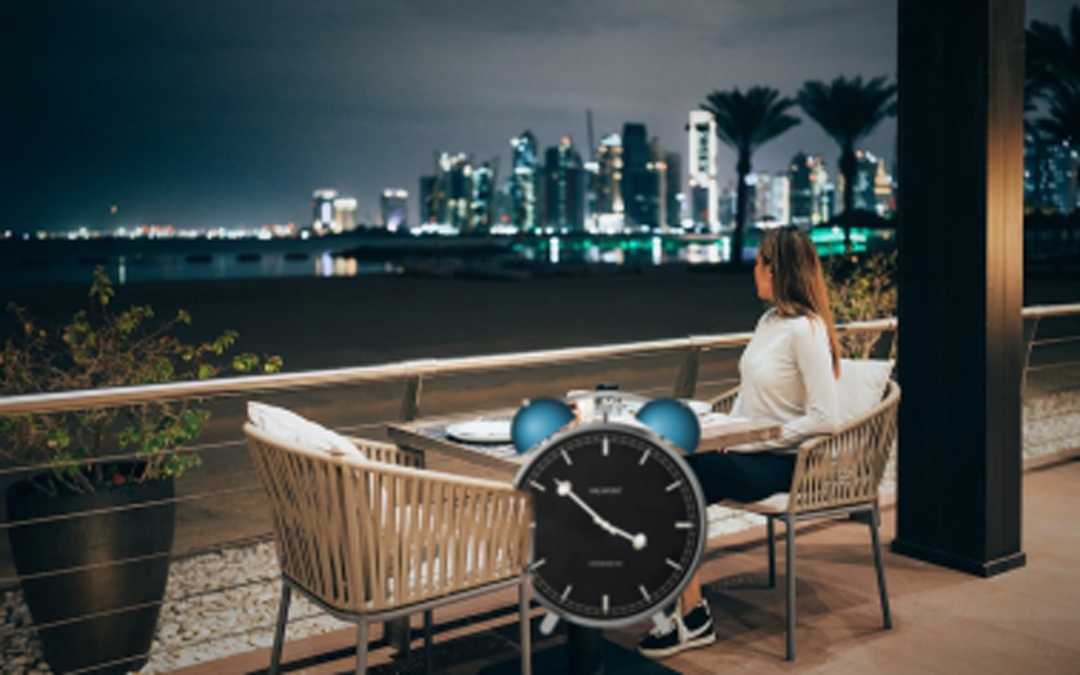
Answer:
3h52
